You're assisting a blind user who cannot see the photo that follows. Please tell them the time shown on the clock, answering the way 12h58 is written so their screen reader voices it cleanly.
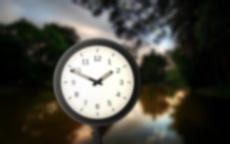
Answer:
1h49
